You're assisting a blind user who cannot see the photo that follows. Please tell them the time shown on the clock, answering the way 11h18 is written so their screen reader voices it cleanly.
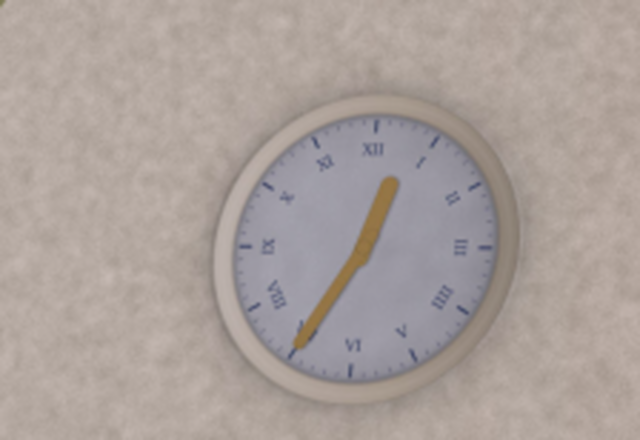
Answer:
12h35
